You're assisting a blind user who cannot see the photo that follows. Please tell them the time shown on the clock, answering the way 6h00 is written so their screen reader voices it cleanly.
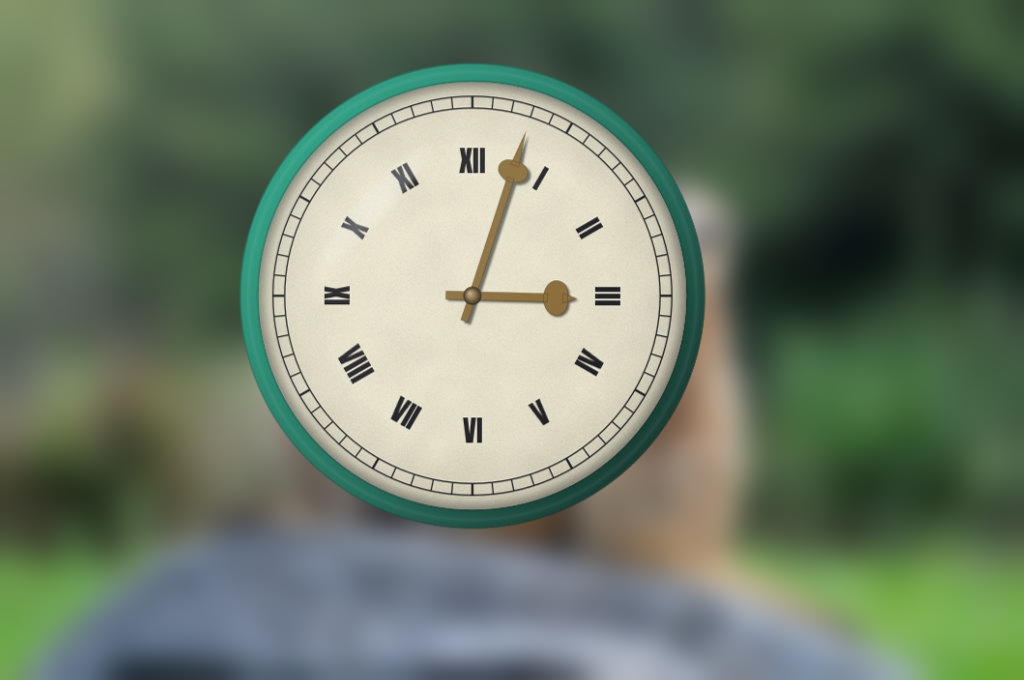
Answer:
3h03
